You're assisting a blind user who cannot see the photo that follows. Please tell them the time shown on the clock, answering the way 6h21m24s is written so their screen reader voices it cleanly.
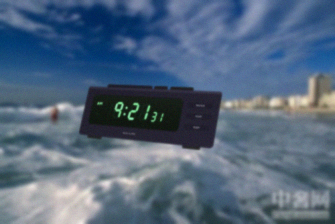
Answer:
9h21m31s
